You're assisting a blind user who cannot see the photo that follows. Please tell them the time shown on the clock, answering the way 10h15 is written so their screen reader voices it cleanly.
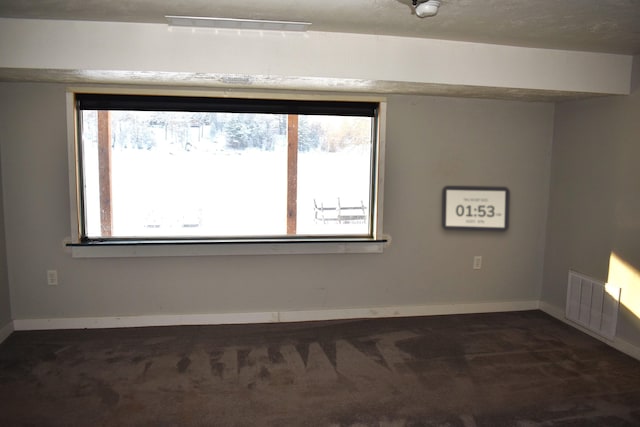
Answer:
1h53
